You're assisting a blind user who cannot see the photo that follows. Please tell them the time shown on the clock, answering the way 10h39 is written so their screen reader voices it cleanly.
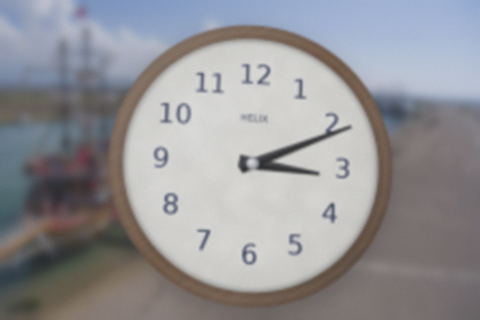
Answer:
3h11
